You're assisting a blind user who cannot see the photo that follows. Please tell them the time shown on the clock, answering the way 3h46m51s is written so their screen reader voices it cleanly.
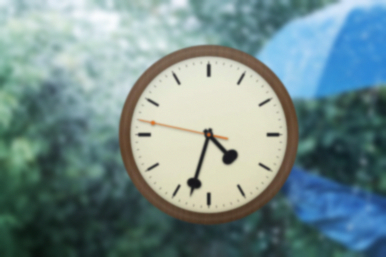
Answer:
4h32m47s
